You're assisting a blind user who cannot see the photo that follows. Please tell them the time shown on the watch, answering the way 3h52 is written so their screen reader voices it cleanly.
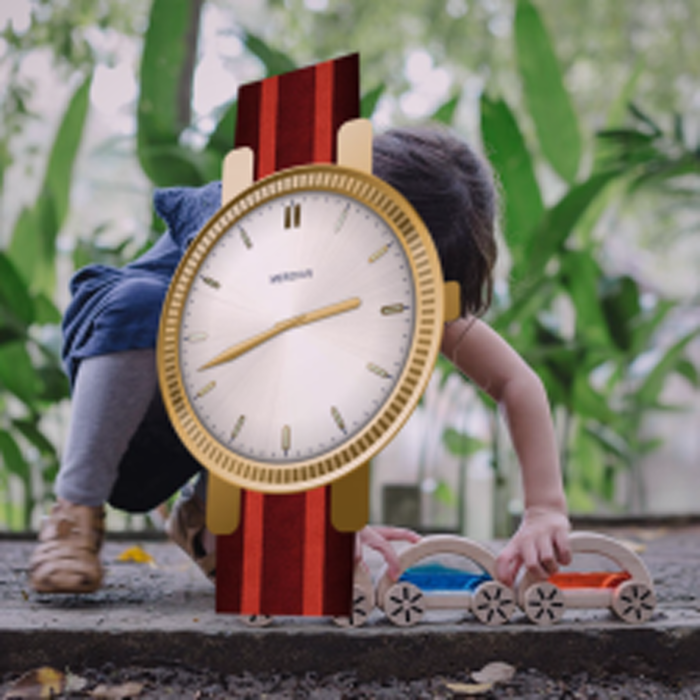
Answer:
2h42
